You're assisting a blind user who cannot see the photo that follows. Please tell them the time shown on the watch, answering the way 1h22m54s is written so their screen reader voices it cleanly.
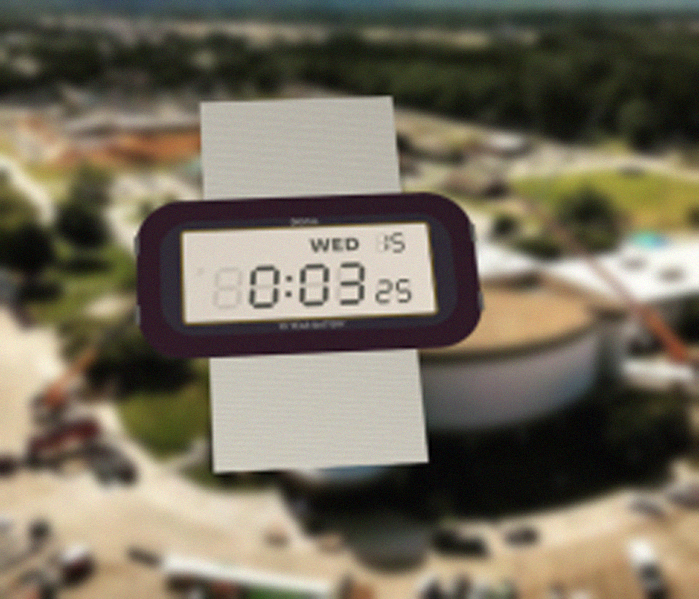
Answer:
0h03m25s
